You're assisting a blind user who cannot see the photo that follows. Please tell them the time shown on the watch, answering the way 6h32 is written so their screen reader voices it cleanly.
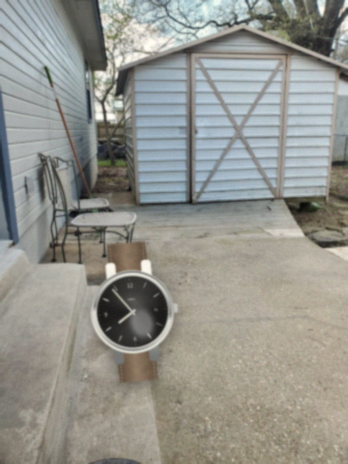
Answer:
7h54
